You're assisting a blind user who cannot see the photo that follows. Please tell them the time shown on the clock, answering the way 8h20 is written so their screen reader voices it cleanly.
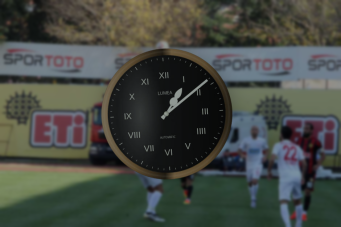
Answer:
1h09
